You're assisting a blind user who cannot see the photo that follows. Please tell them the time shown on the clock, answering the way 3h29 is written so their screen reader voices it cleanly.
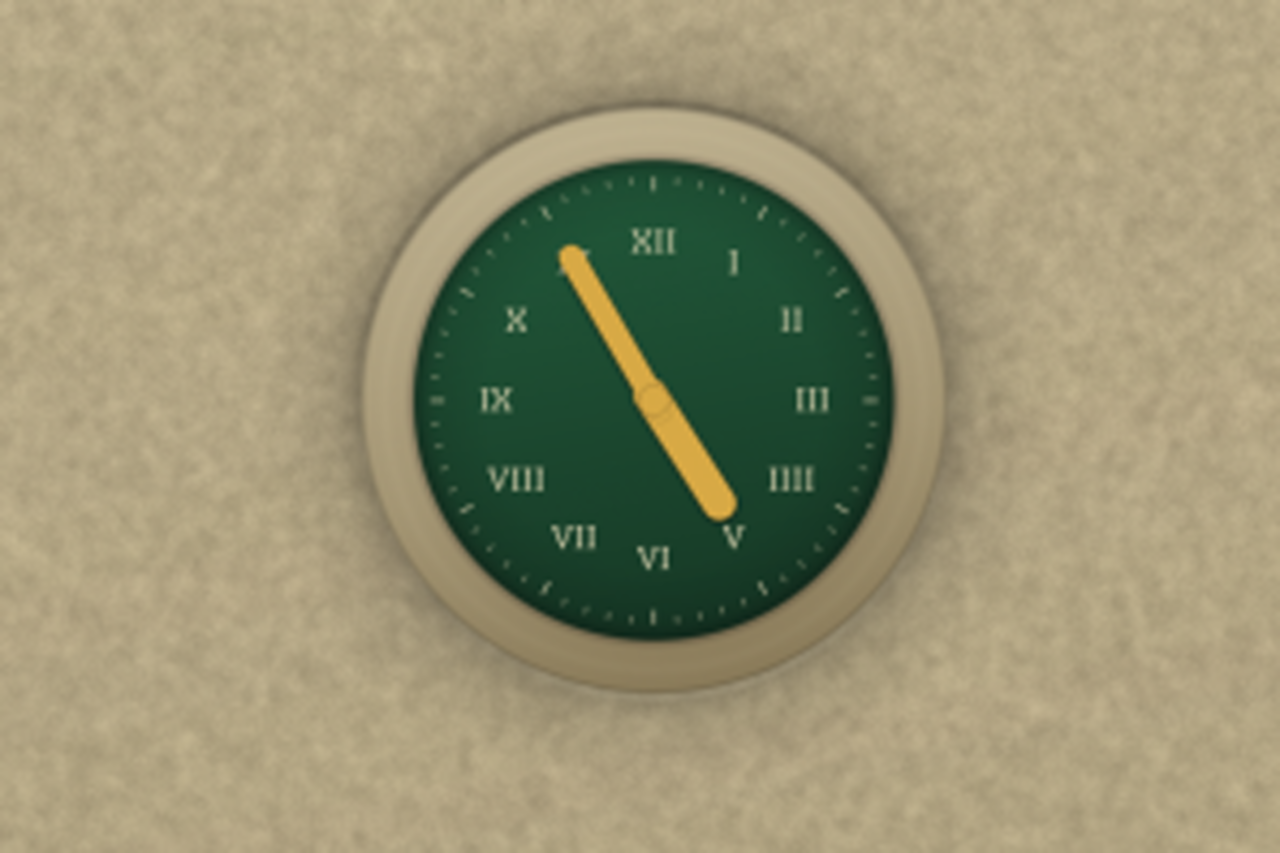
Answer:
4h55
